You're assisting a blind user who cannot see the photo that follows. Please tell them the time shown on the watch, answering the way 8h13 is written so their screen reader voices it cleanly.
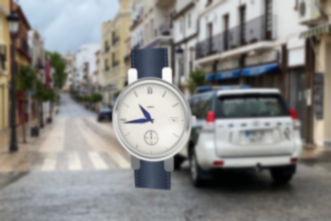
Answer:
10h44
